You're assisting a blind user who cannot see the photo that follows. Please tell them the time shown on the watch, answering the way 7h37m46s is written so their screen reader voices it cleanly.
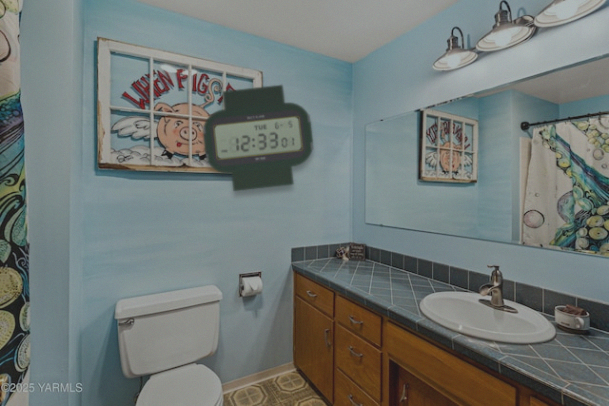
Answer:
12h33m01s
